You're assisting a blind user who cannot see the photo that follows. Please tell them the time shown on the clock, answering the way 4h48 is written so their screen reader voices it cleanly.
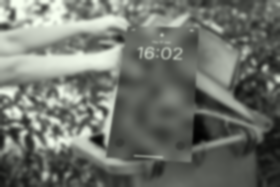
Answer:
16h02
